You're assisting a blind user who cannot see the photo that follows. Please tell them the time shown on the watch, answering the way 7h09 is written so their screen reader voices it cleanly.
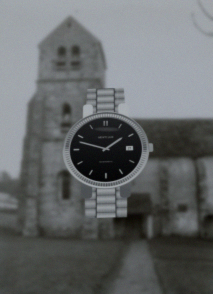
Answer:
1h48
